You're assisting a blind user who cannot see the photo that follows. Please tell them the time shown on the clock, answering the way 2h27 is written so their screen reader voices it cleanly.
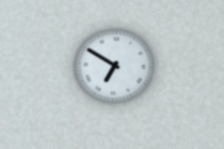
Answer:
6h50
